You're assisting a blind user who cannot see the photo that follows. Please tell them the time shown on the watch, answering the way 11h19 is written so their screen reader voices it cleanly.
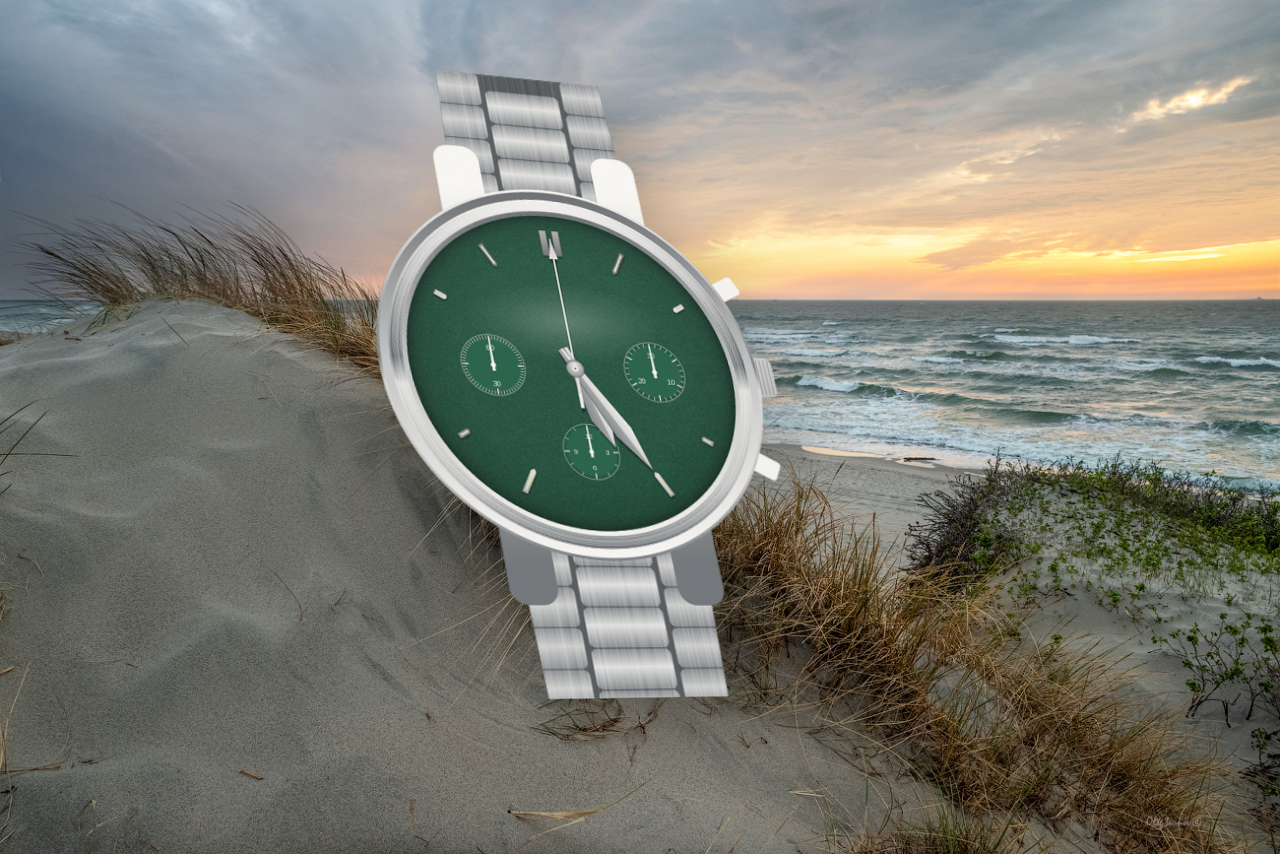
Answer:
5h25
